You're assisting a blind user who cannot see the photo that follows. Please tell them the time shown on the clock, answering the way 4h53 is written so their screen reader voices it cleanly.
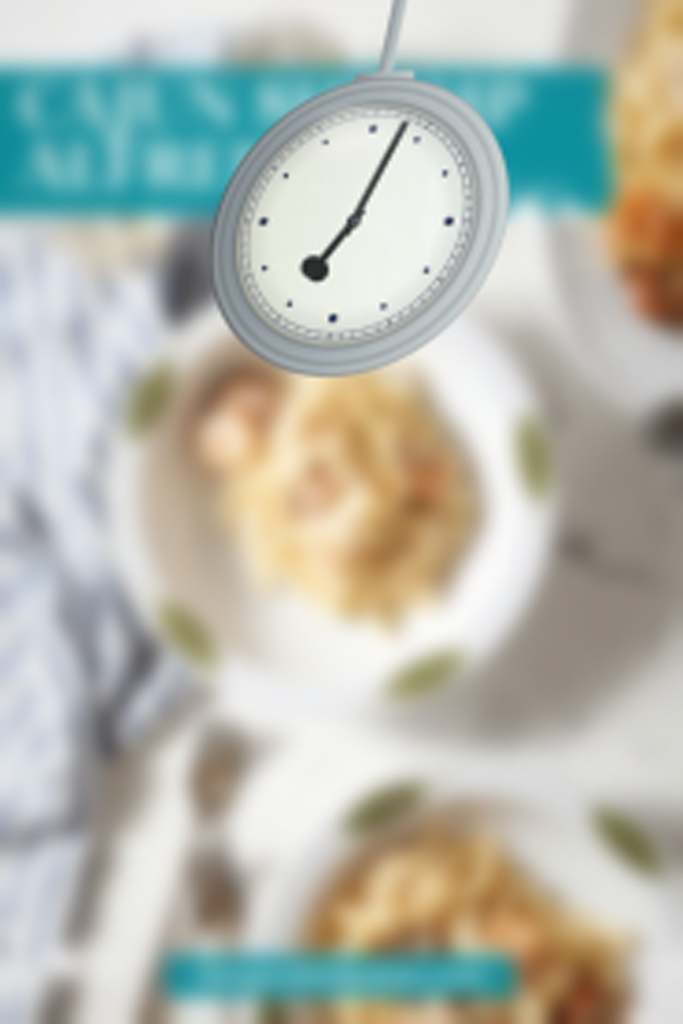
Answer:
7h03
